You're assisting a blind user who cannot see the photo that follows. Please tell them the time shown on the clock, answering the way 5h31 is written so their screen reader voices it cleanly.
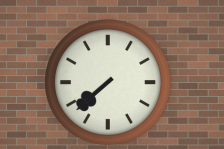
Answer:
7h38
